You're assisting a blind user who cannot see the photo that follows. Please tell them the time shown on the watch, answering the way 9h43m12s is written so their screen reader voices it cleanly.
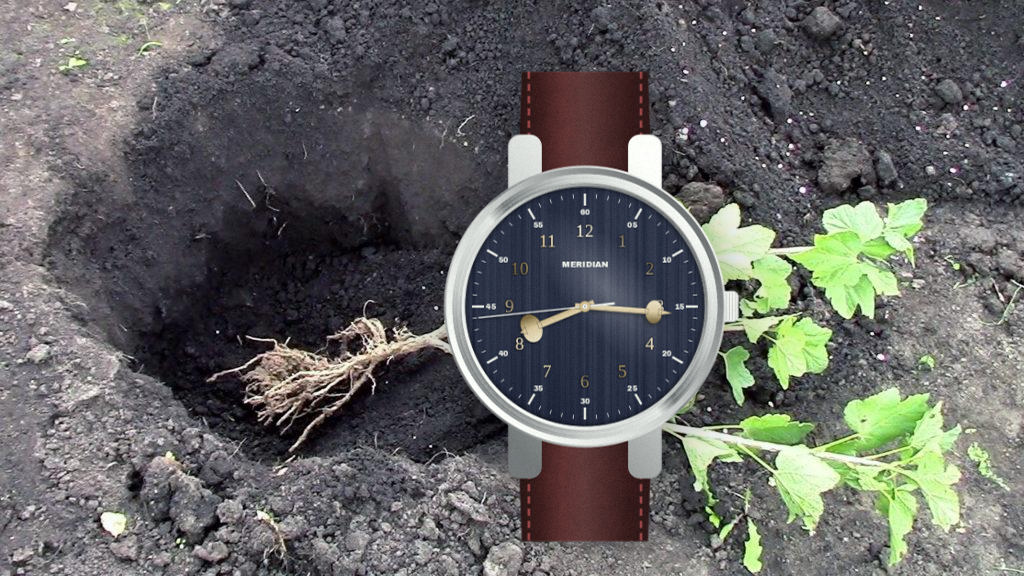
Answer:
8h15m44s
